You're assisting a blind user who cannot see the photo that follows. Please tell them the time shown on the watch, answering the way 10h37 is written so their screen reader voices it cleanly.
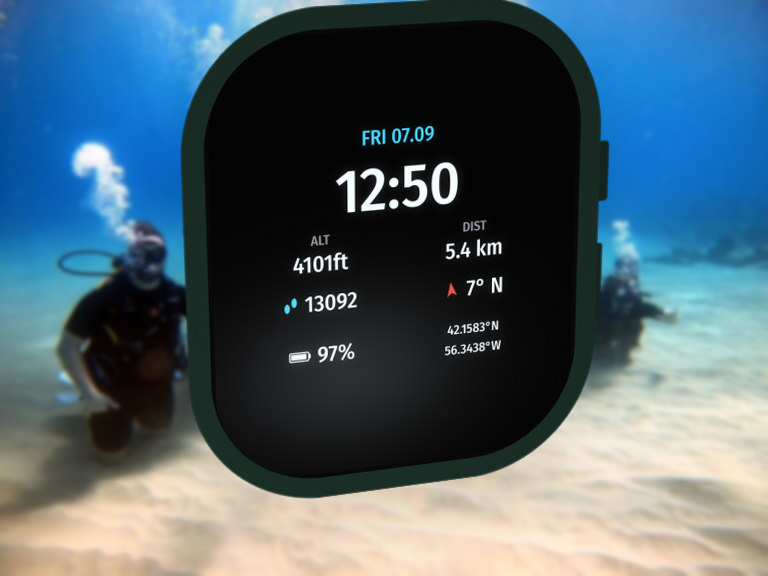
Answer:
12h50
